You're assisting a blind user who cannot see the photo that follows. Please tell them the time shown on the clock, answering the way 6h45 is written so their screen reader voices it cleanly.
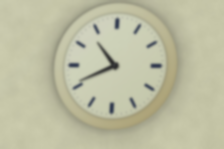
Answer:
10h41
